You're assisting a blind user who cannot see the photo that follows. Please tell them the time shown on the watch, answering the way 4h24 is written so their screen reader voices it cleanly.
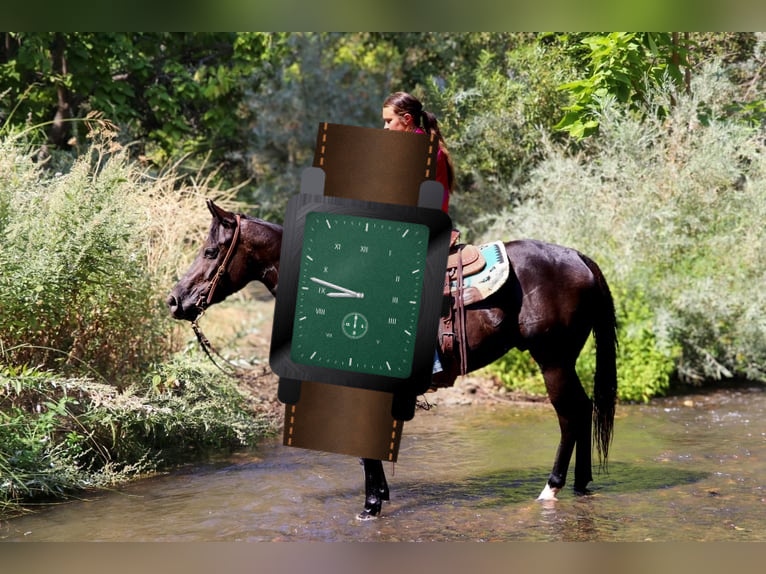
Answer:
8h47
